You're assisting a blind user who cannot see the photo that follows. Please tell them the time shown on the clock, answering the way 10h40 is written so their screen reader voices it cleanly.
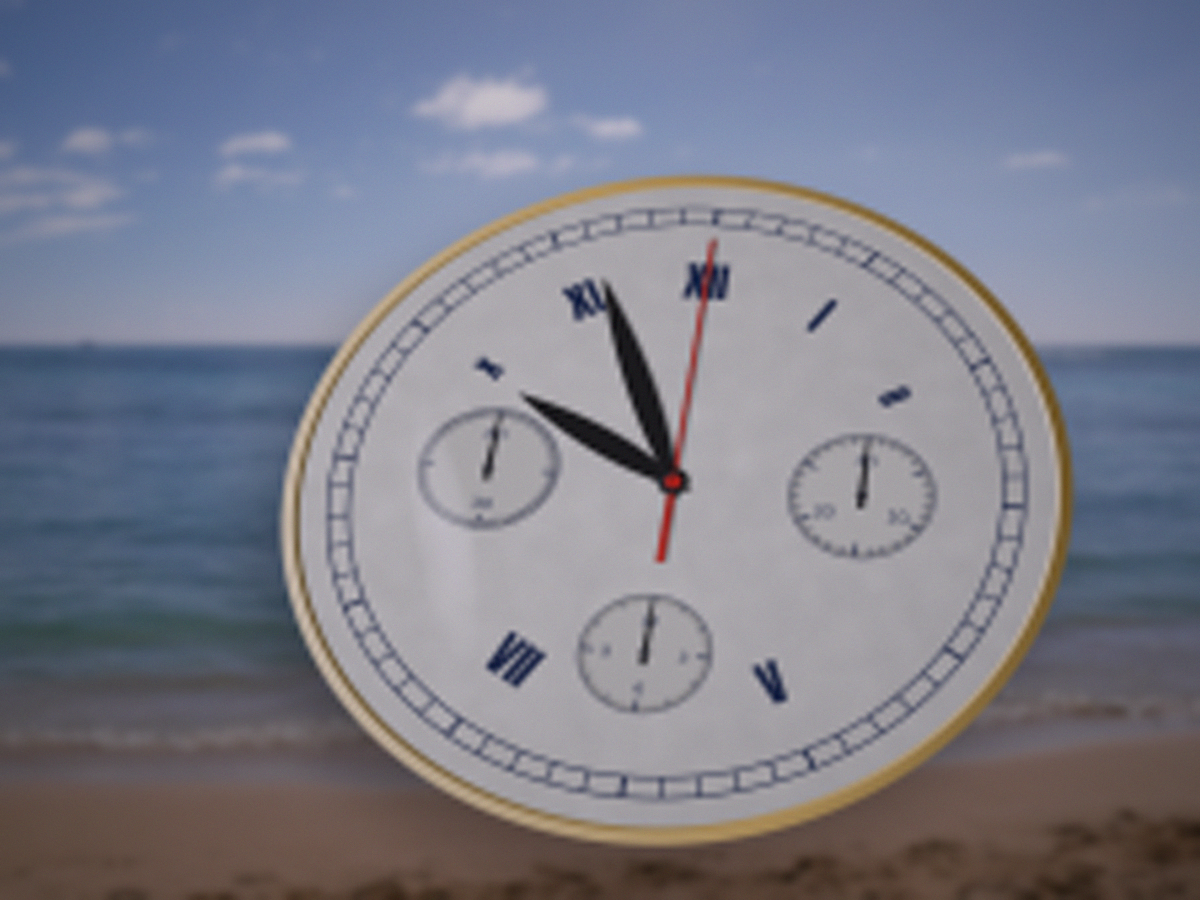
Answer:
9h56
